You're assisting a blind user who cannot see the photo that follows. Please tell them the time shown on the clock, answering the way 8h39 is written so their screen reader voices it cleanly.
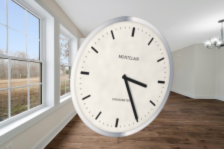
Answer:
3h25
